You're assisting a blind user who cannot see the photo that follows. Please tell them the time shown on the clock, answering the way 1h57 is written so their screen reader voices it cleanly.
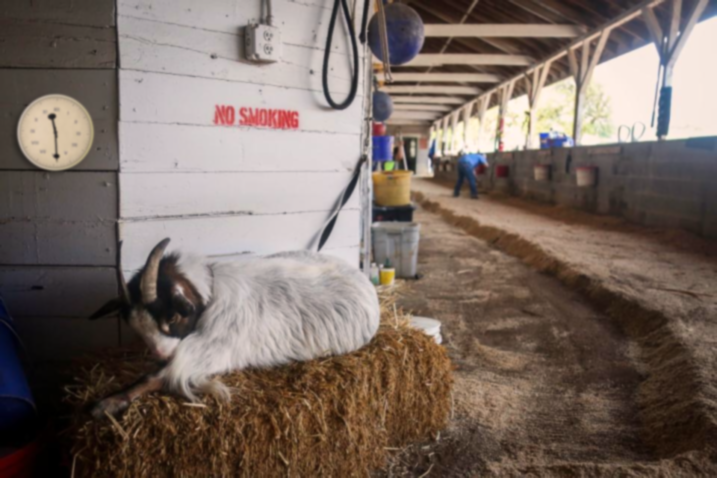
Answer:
11h29
